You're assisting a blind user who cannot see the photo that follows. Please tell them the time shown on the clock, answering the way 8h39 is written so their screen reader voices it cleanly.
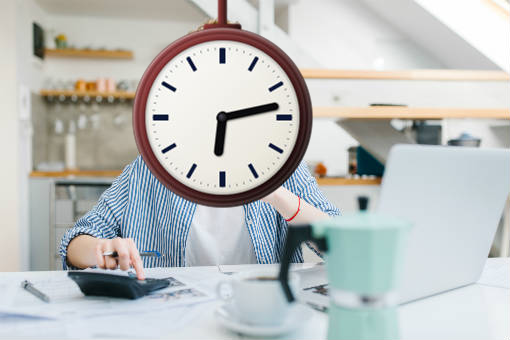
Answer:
6h13
